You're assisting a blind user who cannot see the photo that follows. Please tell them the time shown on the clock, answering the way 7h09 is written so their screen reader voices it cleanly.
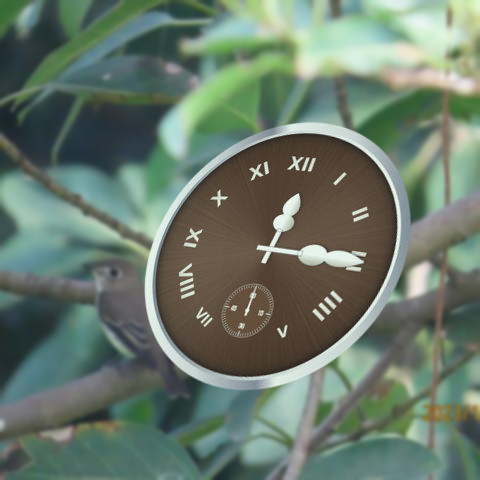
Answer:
12h15
